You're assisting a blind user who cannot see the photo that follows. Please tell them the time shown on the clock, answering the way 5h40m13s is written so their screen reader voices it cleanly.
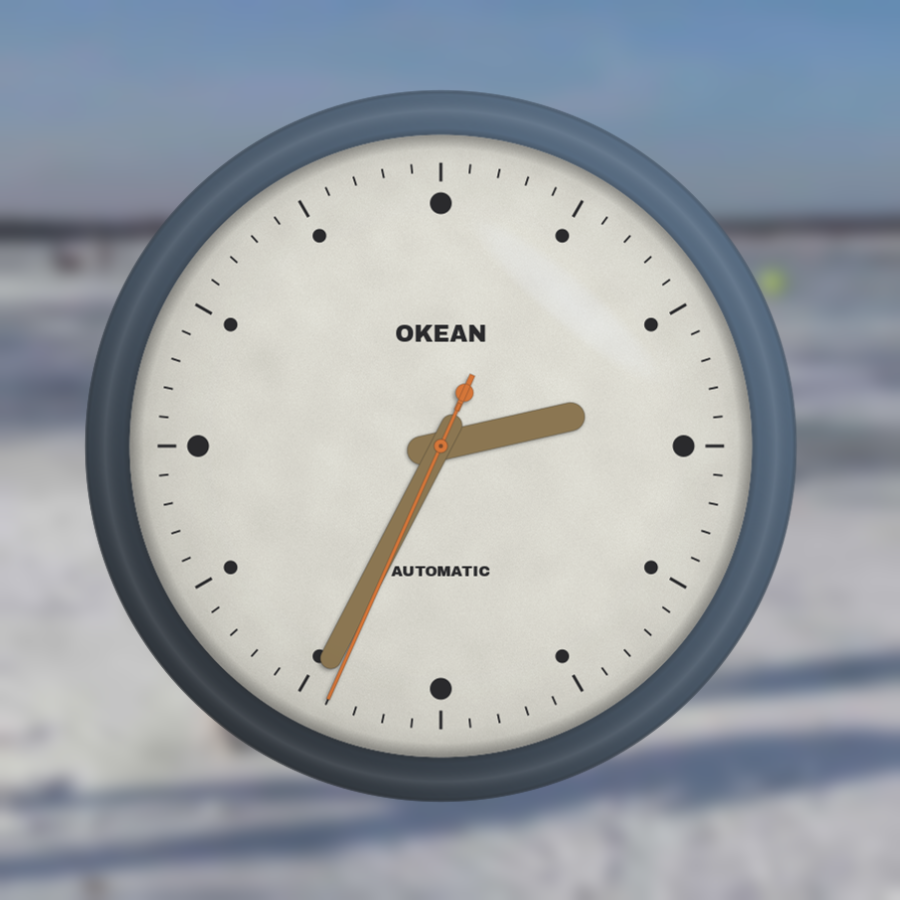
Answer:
2h34m34s
